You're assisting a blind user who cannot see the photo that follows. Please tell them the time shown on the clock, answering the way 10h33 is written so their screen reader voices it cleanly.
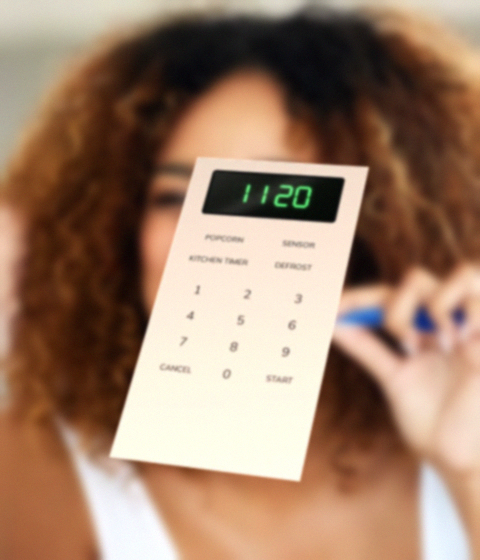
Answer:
11h20
